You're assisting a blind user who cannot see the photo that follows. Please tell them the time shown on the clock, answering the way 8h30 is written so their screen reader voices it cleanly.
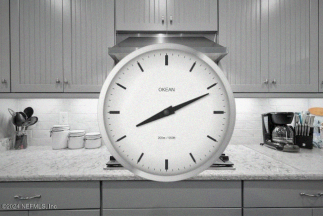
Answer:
8h11
